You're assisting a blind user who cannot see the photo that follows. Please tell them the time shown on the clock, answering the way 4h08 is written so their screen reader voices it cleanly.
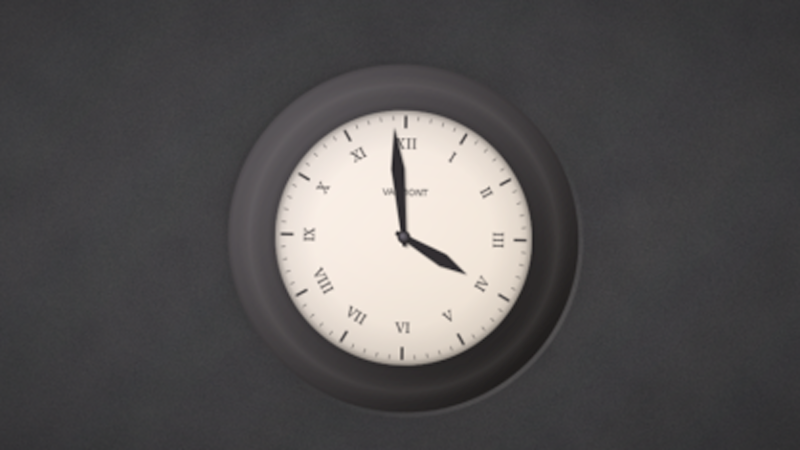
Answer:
3h59
